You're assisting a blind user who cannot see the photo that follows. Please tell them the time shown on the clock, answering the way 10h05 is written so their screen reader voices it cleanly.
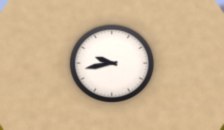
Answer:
9h43
